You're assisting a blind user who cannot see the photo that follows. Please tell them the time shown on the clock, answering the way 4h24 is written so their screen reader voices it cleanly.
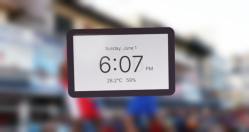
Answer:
6h07
